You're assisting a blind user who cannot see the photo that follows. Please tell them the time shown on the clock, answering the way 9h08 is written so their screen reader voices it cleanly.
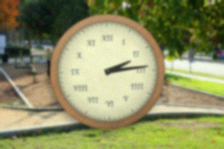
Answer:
2h14
